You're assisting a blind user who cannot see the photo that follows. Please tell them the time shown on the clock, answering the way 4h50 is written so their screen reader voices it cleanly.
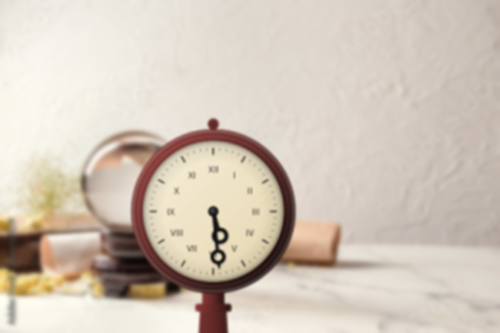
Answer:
5h29
